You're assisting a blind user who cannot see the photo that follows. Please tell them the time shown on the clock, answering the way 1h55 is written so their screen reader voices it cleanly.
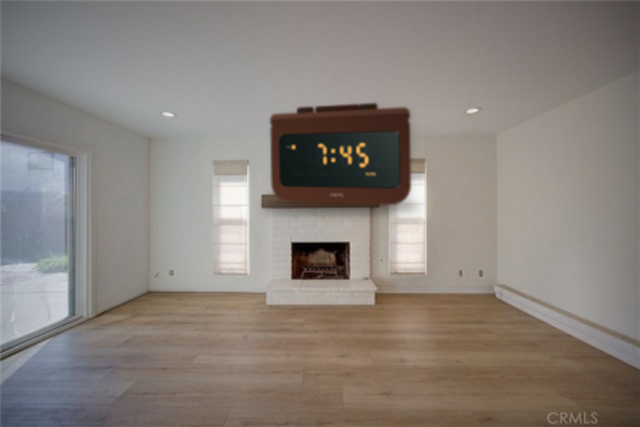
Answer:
7h45
